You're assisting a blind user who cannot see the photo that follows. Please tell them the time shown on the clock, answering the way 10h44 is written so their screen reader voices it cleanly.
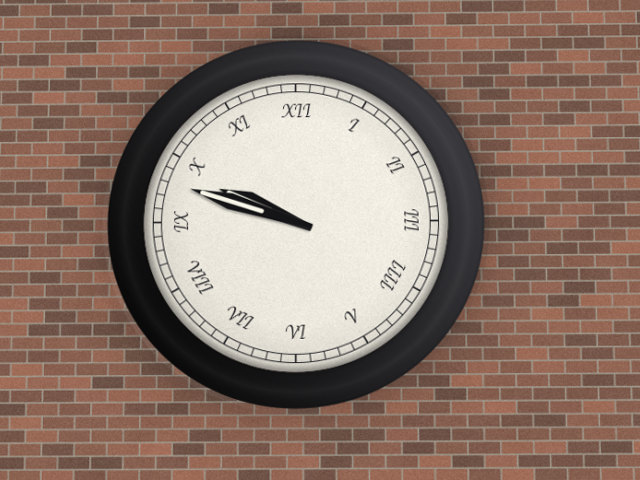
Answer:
9h48
